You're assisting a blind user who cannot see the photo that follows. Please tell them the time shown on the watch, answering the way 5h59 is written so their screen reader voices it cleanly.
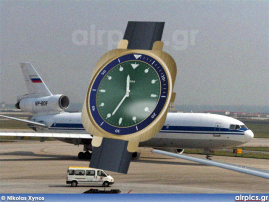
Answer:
11h34
